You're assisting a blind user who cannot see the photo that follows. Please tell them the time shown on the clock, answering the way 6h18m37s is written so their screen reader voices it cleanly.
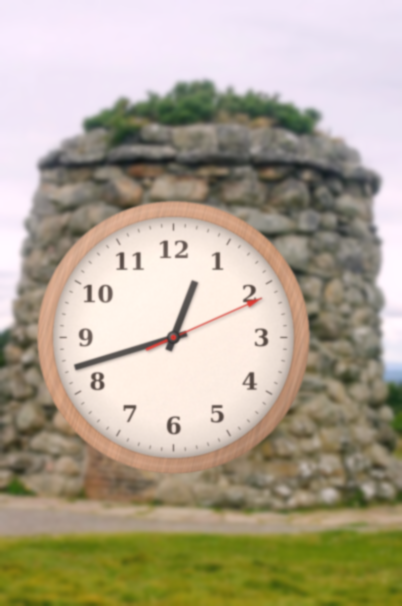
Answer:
12h42m11s
